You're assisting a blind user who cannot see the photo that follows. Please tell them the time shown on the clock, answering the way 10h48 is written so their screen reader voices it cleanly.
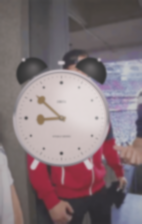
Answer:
8h52
